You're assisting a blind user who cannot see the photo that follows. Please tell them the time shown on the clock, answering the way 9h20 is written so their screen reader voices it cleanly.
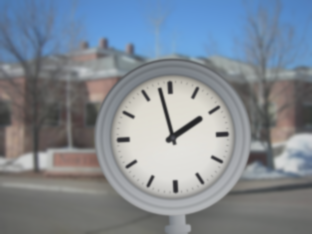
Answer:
1h58
